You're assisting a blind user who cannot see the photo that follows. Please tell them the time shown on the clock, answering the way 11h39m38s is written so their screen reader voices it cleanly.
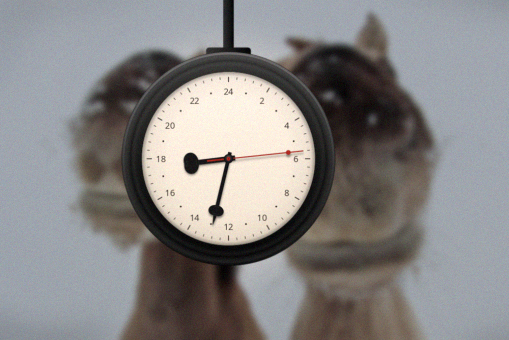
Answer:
17h32m14s
